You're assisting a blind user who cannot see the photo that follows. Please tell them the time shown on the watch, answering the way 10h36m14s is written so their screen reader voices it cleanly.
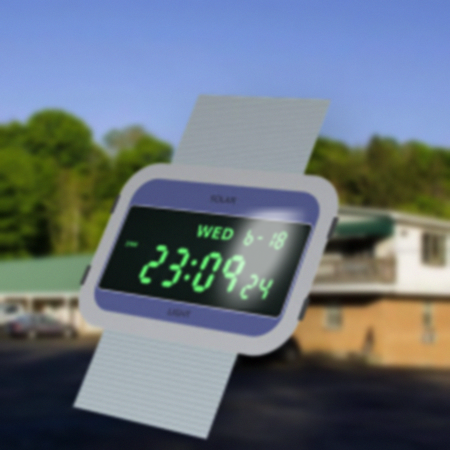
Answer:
23h09m24s
